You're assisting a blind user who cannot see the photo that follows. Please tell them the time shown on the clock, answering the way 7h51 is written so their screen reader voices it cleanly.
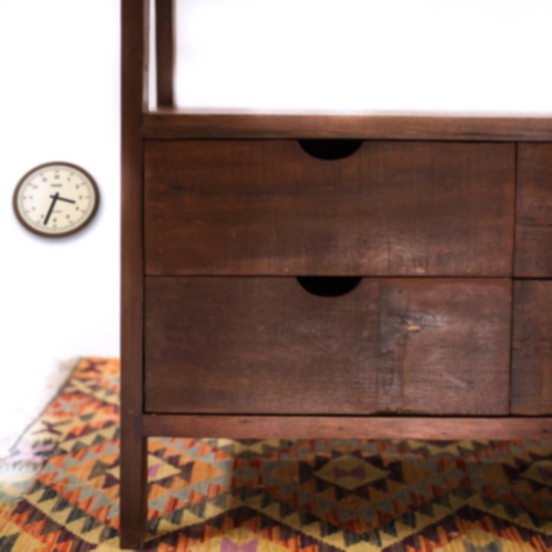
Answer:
3h33
